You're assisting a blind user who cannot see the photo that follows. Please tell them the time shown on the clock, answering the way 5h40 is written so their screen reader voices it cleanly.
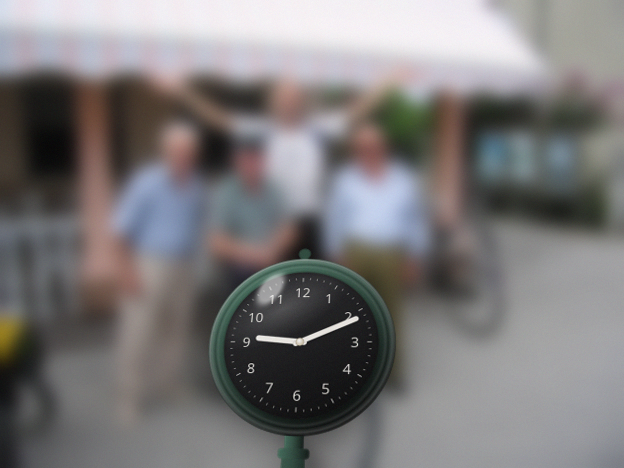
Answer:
9h11
